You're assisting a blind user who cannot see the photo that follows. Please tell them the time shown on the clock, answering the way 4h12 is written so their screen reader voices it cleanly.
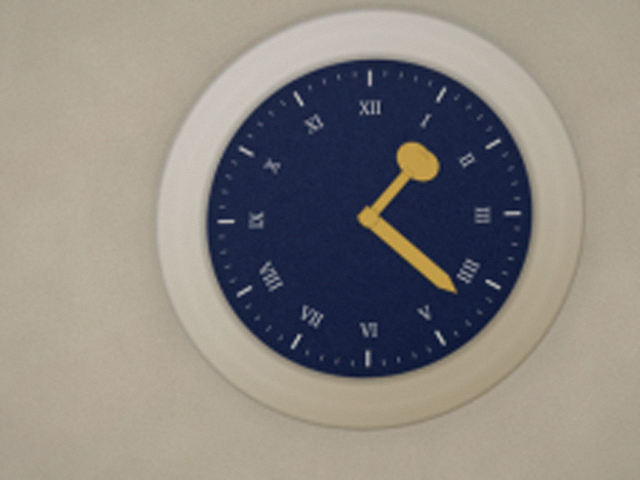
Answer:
1h22
